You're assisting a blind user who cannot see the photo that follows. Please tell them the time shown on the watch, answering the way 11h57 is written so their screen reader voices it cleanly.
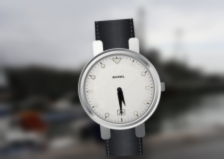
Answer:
5h30
